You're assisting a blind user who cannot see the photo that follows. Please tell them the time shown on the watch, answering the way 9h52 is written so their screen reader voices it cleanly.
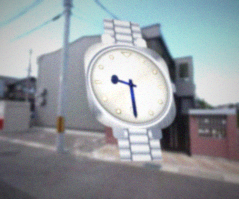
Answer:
9h30
